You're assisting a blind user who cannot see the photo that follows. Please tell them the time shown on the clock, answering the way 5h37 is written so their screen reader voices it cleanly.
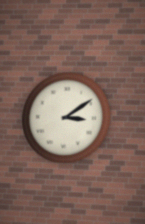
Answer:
3h09
